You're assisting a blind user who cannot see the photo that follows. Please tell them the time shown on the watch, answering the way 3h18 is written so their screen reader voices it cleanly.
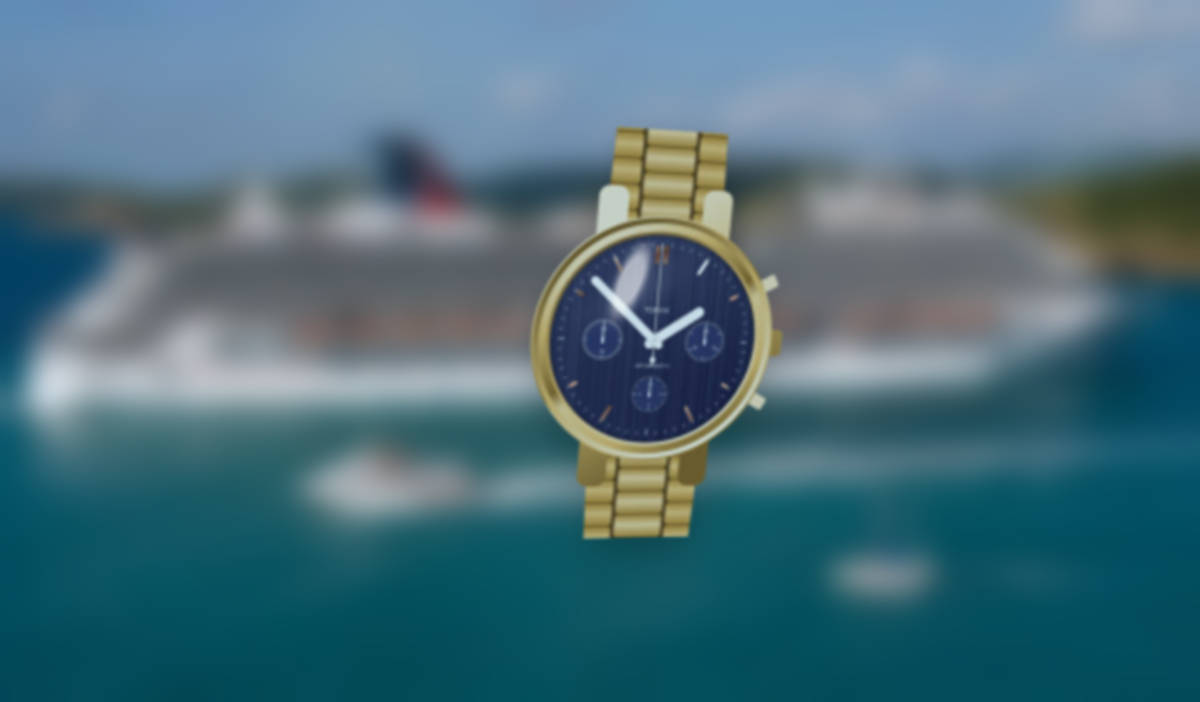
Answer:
1h52
